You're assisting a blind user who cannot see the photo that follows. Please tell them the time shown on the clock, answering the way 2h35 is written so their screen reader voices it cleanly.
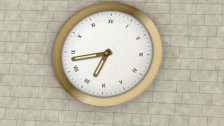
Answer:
6h43
